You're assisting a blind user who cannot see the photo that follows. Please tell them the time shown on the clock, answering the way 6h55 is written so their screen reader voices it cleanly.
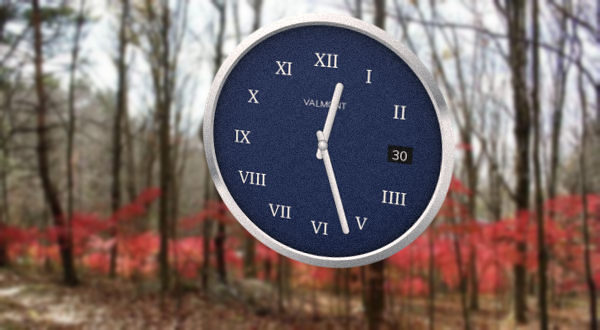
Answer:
12h27
